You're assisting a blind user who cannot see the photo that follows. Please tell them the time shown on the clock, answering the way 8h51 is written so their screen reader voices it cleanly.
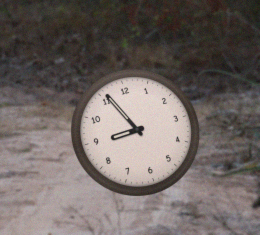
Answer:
8h56
